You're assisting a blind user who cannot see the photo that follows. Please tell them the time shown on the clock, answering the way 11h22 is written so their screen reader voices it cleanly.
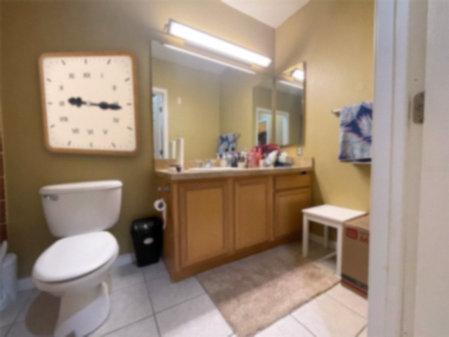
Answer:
9h16
